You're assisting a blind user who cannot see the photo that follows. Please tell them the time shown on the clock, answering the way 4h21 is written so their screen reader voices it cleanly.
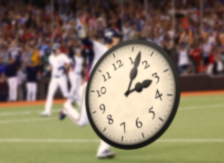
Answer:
3h07
